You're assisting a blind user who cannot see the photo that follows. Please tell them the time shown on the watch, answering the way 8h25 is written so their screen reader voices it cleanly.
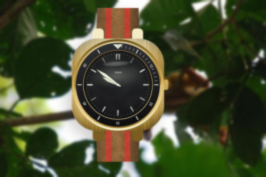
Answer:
9h51
